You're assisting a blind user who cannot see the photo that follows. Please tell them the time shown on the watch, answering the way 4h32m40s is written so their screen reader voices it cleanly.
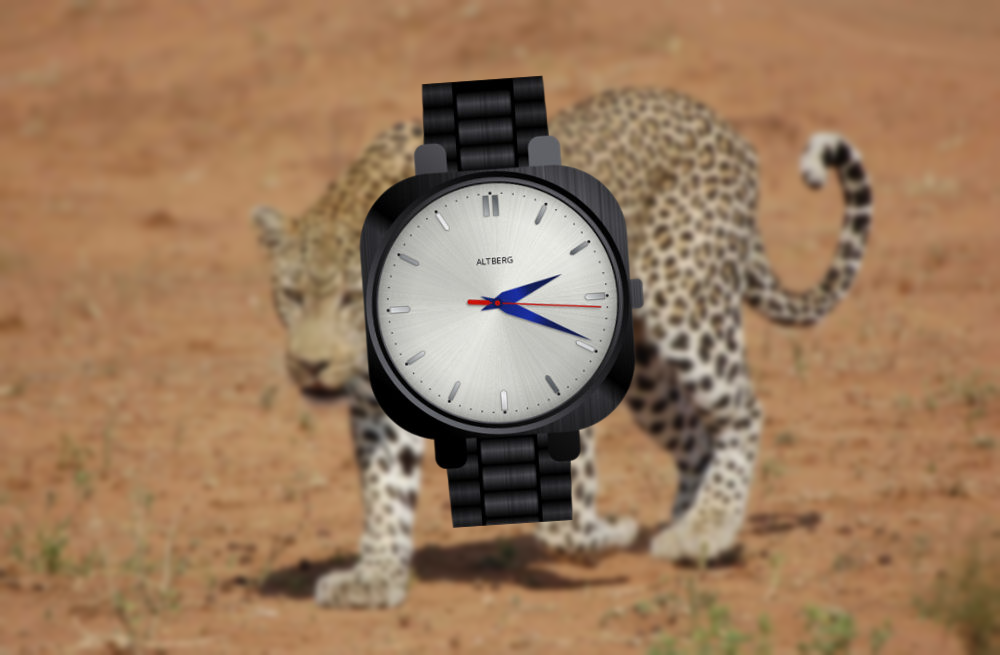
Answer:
2h19m16s
